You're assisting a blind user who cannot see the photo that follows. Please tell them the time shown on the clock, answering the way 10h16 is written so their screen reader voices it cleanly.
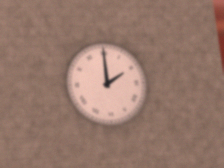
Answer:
2h00
